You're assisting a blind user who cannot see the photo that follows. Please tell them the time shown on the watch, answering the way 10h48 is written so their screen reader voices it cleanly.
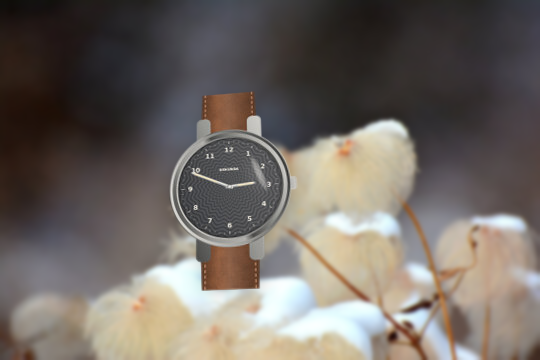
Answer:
2h49
